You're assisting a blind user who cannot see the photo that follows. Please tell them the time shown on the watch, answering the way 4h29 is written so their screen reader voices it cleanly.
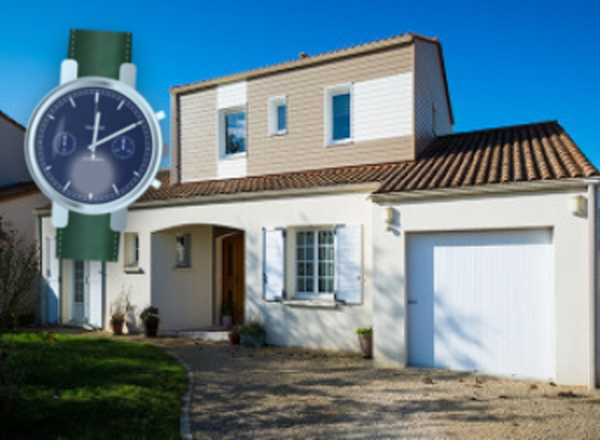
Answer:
12h10
